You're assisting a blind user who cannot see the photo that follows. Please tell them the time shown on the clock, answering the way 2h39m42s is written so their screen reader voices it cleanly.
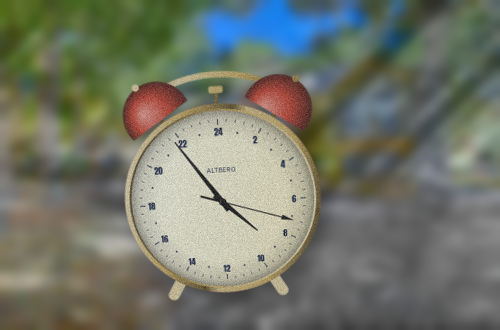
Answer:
8h54m18s
